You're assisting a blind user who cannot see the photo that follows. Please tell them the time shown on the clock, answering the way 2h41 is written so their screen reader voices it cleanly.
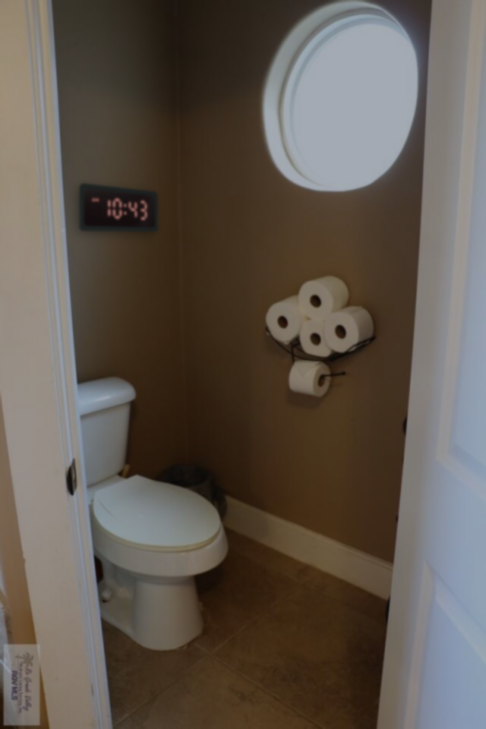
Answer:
10h43
